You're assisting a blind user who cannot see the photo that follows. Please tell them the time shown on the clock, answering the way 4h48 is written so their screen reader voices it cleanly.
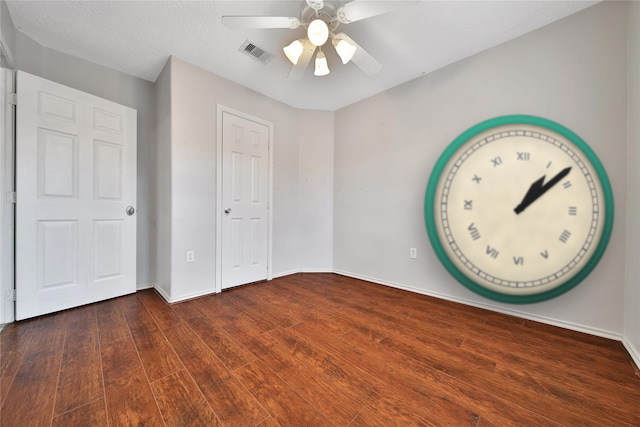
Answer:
1h08
